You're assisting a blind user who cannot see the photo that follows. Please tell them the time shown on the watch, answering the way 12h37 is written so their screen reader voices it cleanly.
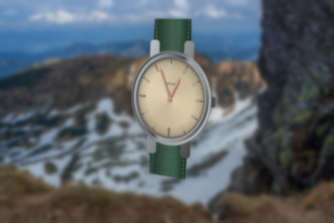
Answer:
12h56
